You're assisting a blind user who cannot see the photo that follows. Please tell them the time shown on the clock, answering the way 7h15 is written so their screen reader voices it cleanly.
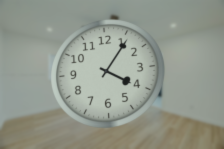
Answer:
4h06
